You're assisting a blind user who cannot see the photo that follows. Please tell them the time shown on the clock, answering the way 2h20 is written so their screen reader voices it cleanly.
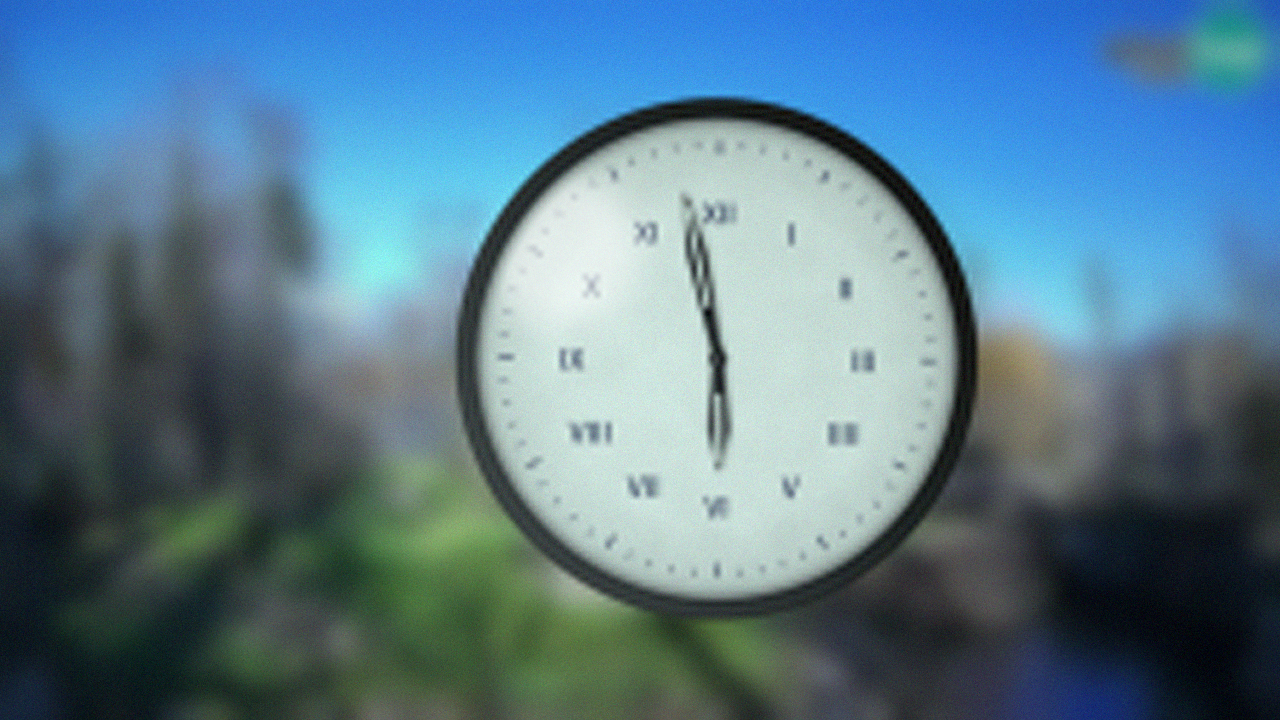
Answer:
5h58
